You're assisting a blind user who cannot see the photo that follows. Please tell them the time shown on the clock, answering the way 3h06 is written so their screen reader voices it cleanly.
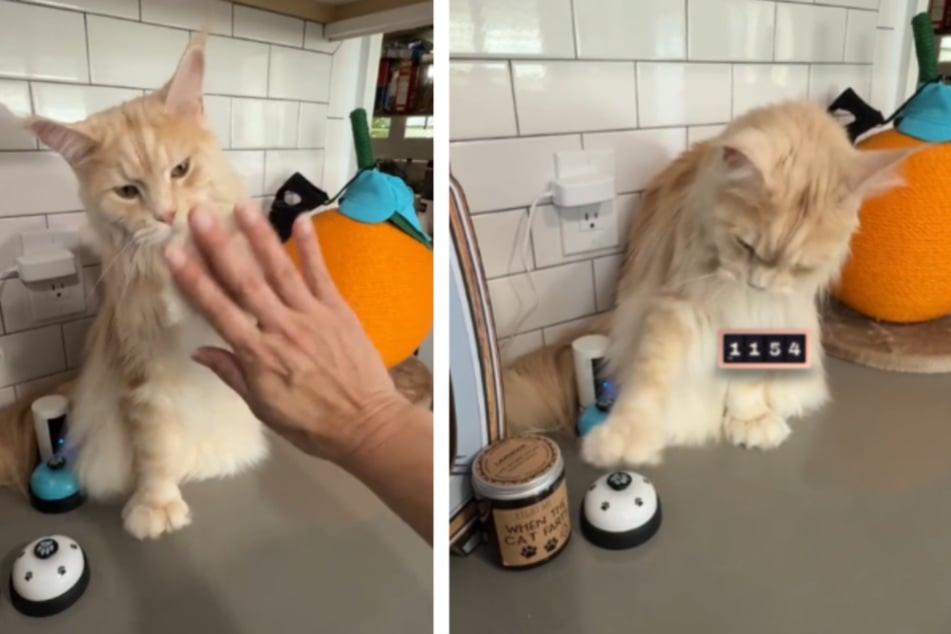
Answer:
11h54
